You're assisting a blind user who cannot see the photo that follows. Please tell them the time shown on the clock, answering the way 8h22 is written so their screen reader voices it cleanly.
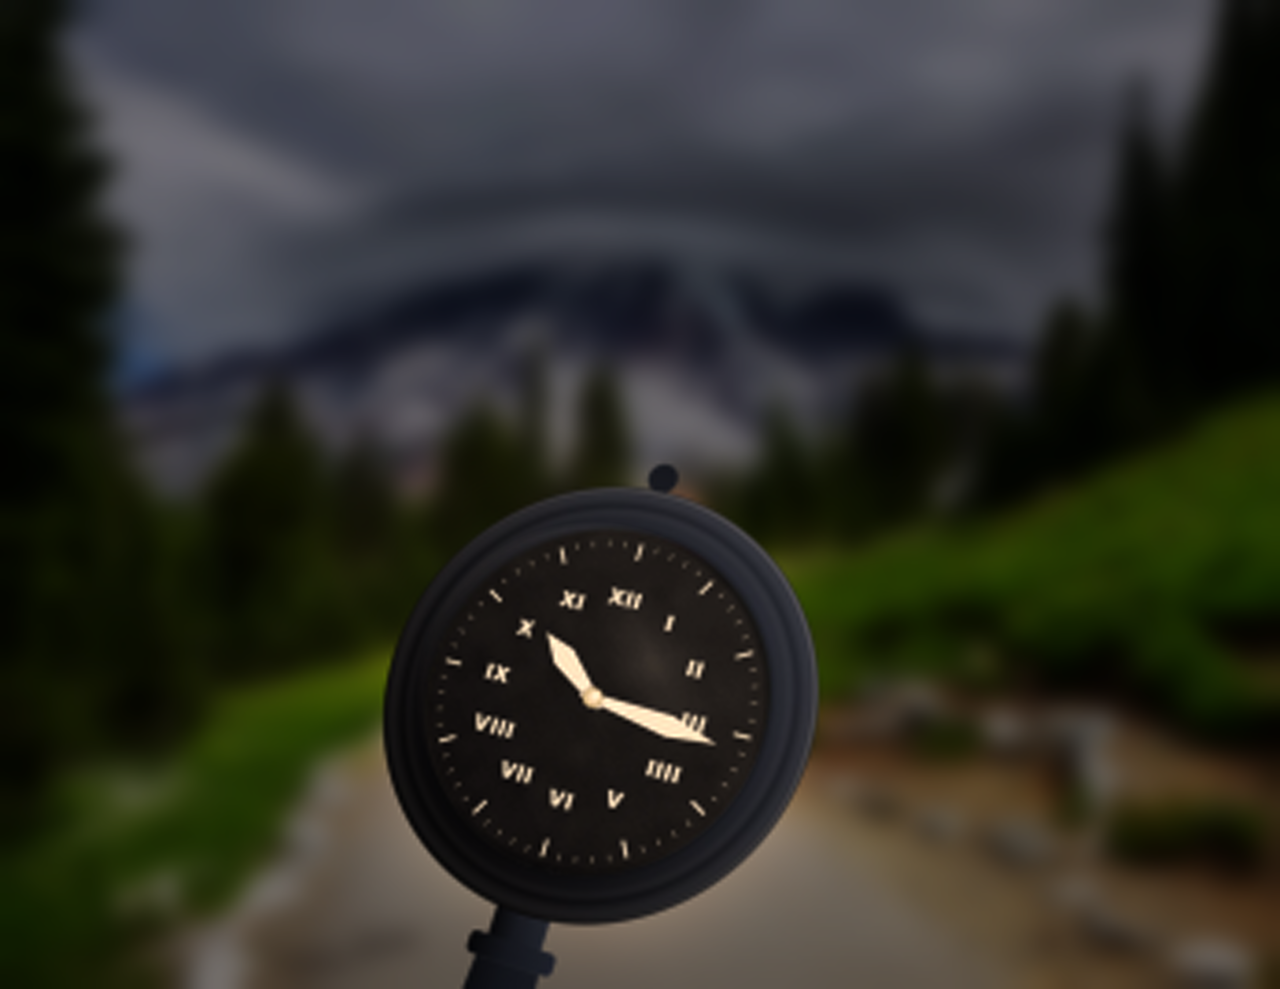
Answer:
10h16
